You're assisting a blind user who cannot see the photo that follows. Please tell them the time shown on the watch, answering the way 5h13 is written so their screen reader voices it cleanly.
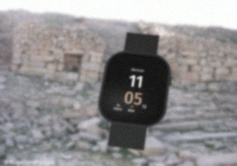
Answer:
11h05
